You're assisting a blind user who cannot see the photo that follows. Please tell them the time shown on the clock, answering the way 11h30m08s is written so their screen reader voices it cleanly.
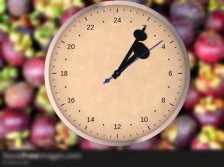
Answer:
3h05m09s
